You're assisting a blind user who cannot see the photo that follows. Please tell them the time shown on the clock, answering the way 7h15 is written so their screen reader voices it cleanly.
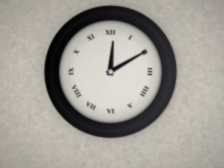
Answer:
12h10
